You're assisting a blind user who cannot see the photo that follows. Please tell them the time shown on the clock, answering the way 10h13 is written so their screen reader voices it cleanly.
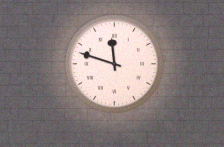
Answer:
11h48
